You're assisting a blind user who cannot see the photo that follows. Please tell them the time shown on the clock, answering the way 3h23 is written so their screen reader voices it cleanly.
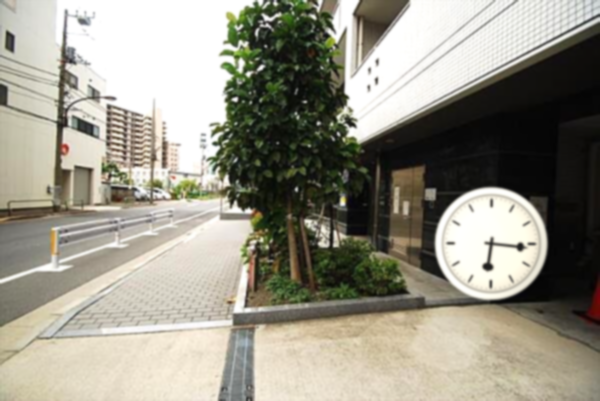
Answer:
6h16
